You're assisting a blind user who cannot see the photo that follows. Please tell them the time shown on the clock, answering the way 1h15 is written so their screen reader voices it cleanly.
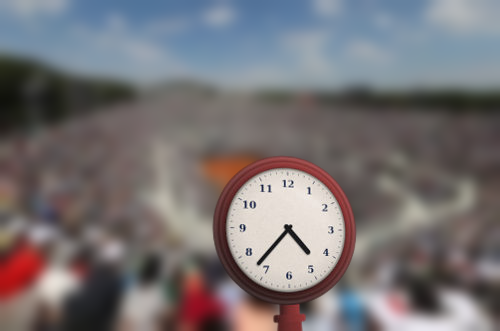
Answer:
4h37
